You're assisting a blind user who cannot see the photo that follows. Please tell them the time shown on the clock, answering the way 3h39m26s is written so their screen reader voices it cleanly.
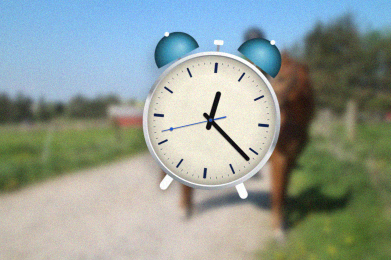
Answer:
12h21m42s
